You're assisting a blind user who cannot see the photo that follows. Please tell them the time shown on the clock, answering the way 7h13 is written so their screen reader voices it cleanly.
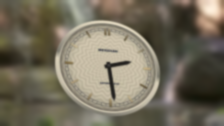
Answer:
2h29
